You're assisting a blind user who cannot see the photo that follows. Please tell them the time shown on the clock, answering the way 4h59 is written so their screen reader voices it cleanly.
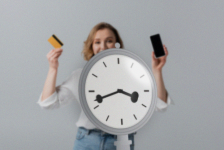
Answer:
3h42
